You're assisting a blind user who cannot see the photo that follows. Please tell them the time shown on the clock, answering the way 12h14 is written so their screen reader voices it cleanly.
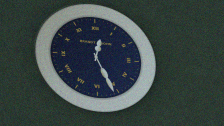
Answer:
12h26
